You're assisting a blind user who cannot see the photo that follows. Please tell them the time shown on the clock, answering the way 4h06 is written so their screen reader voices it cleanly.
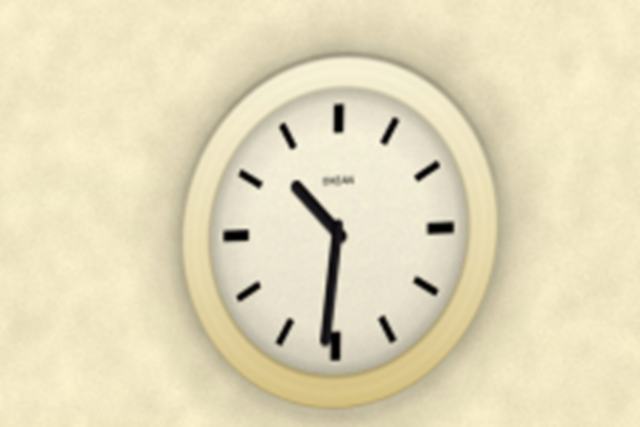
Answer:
10h31
